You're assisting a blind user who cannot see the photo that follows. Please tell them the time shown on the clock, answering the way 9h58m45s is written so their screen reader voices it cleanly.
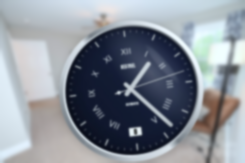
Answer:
1h23m13s
